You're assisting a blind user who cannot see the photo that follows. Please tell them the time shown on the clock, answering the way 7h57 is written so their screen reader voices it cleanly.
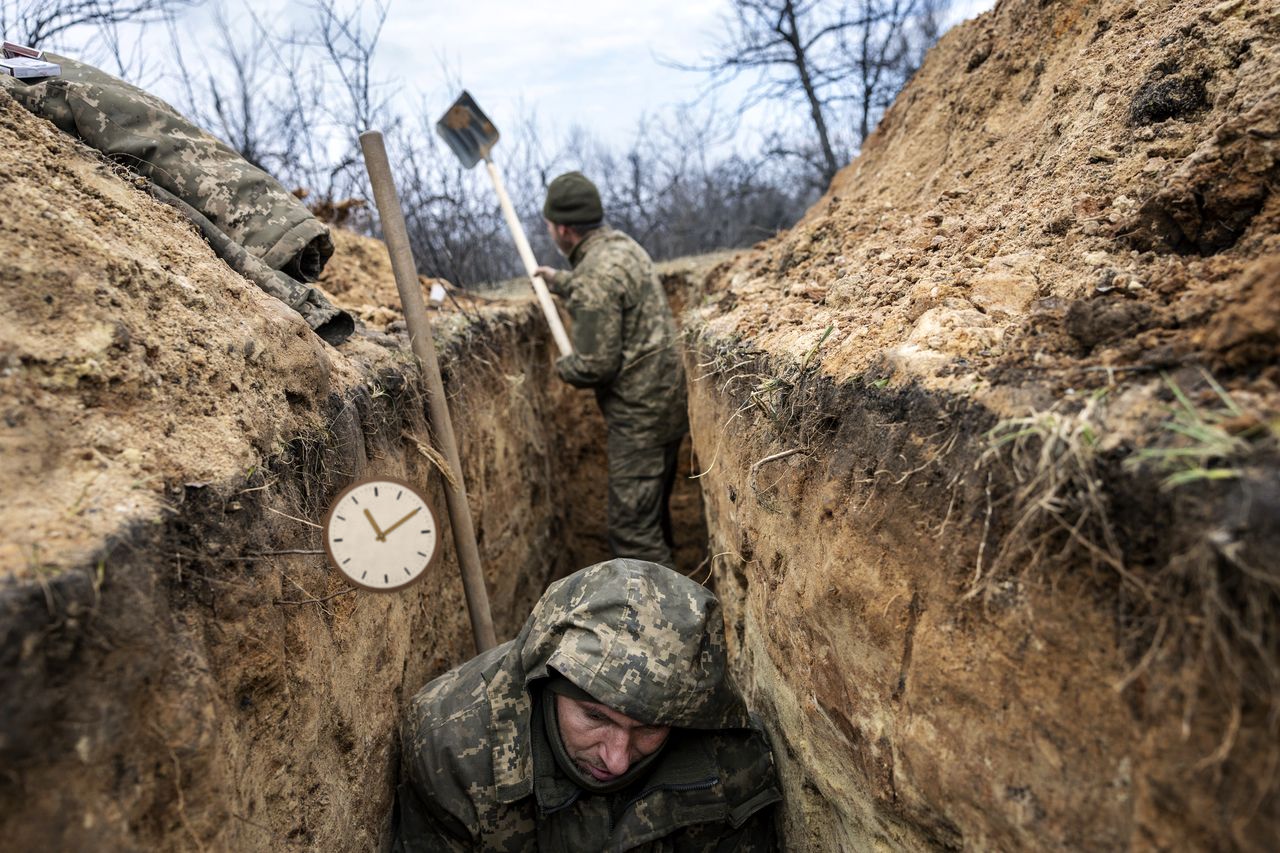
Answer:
11h10
